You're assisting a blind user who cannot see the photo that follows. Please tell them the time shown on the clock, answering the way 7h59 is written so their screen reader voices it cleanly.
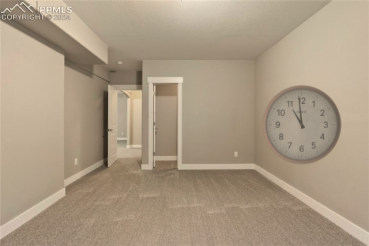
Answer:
10h59
